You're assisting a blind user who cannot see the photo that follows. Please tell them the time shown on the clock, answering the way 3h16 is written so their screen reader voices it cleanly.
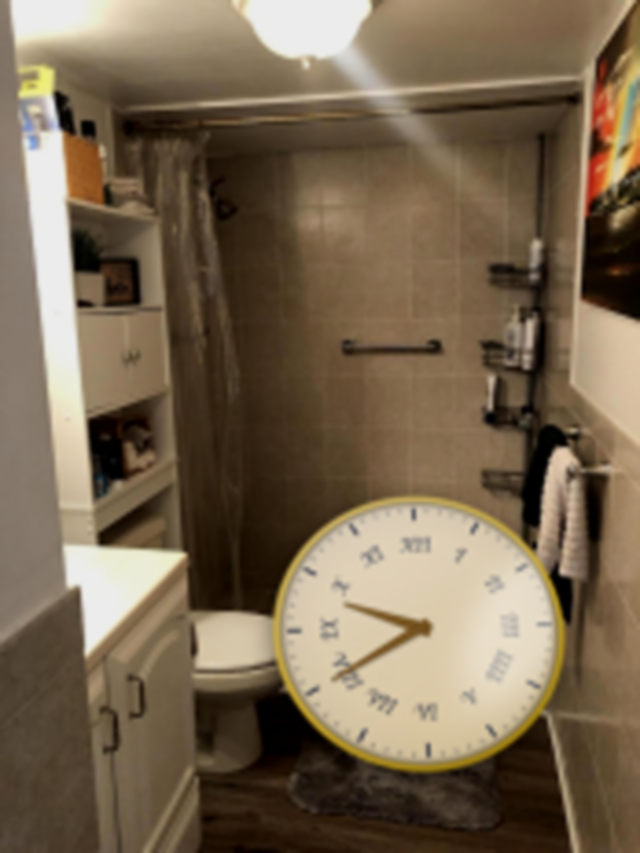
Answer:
9h40
